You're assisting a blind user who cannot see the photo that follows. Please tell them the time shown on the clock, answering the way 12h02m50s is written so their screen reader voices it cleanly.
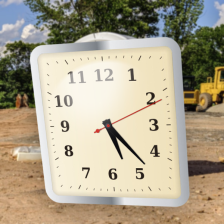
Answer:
5h23m11s
